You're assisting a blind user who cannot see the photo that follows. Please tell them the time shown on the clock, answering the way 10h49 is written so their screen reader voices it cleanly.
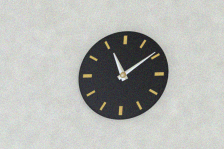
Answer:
11h09
